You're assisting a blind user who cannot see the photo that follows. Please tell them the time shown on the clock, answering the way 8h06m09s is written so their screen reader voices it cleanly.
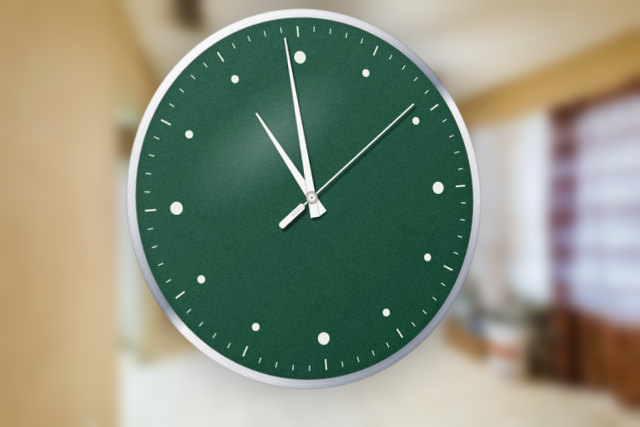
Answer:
10h59m09s
